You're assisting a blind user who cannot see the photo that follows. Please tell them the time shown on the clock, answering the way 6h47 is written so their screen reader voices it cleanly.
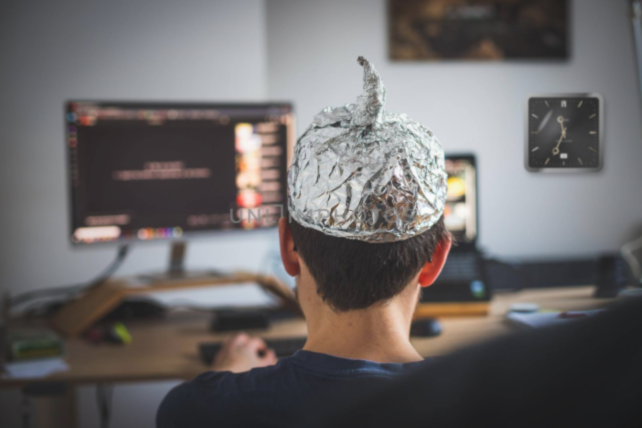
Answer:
11h34
